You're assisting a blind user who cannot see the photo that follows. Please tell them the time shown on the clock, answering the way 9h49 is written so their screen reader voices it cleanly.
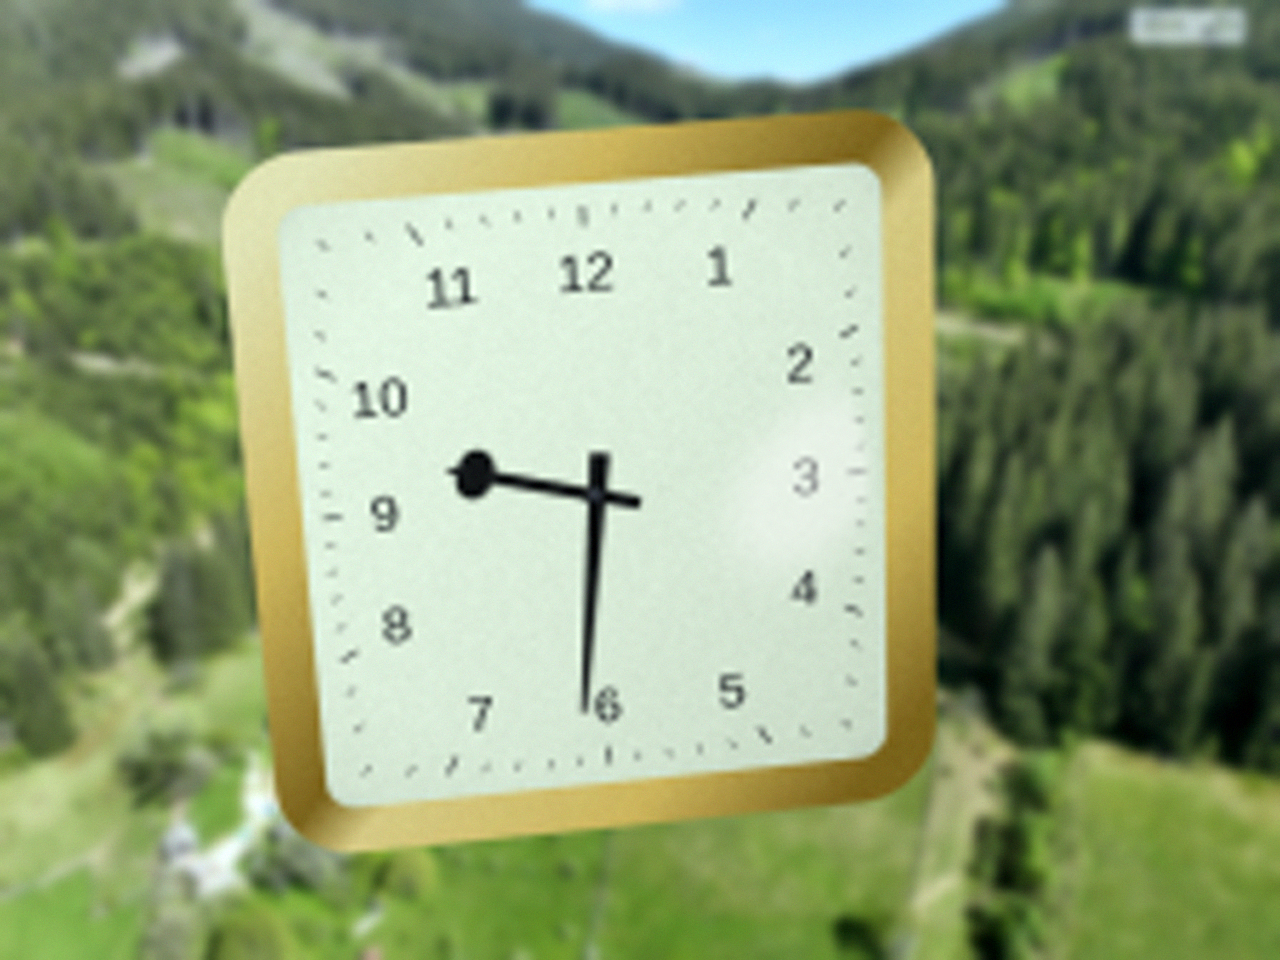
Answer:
9h31
